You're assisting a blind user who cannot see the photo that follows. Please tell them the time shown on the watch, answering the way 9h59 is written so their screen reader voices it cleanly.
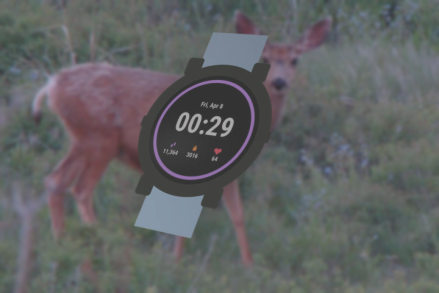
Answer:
0h29
